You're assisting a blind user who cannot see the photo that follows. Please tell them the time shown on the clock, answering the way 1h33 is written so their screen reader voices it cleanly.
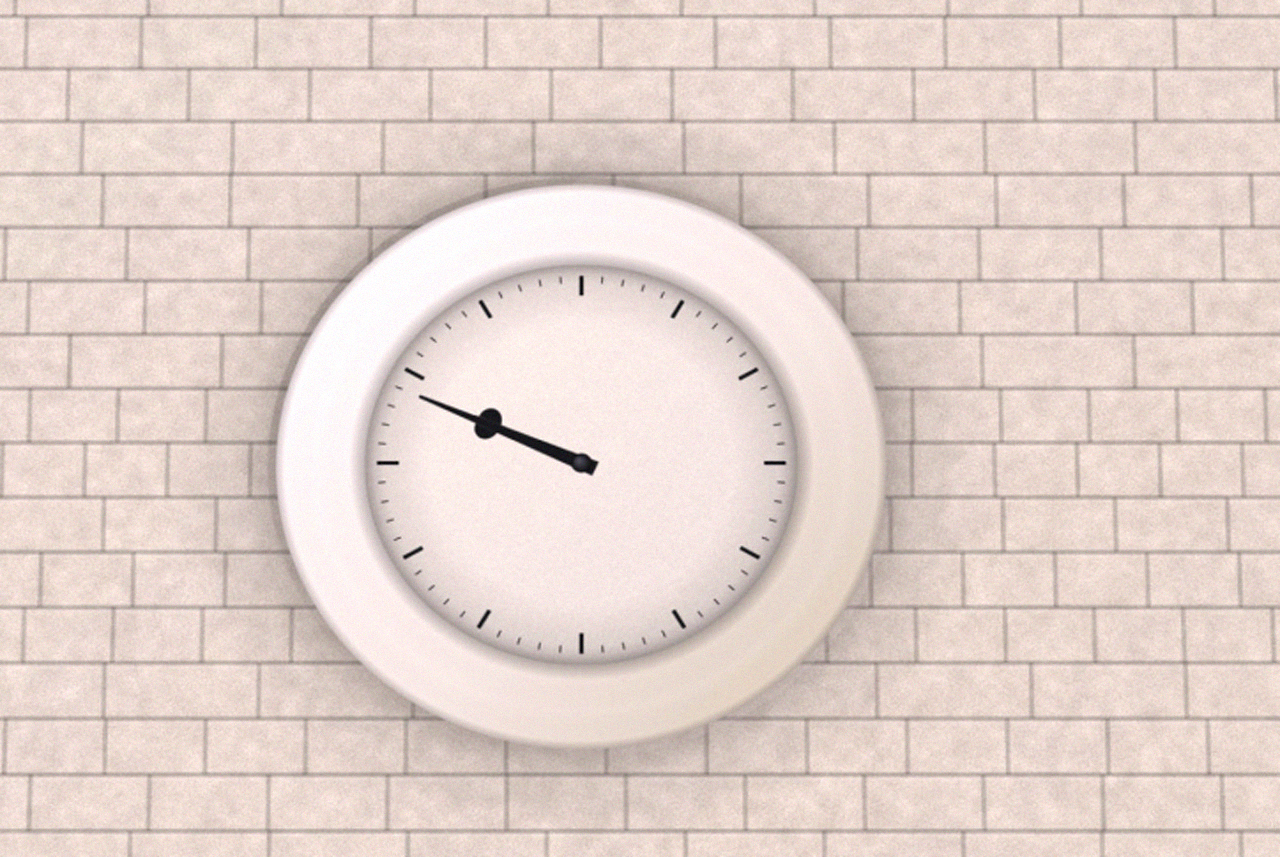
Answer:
9h49
